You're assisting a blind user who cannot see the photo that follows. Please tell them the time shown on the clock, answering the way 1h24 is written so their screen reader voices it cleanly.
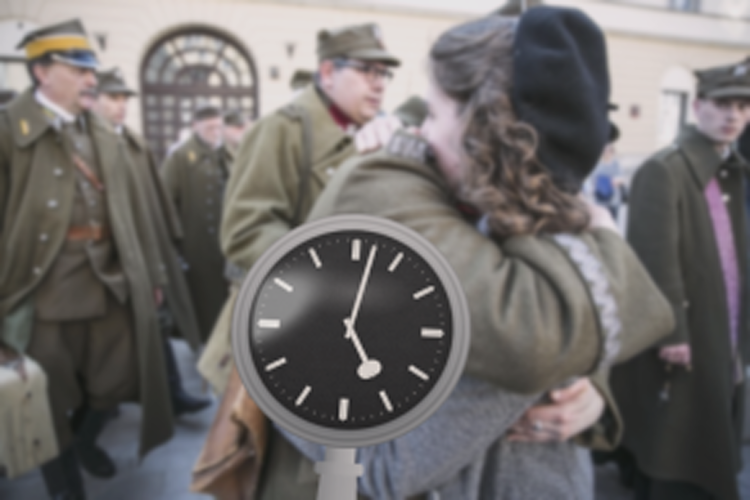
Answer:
5h02
